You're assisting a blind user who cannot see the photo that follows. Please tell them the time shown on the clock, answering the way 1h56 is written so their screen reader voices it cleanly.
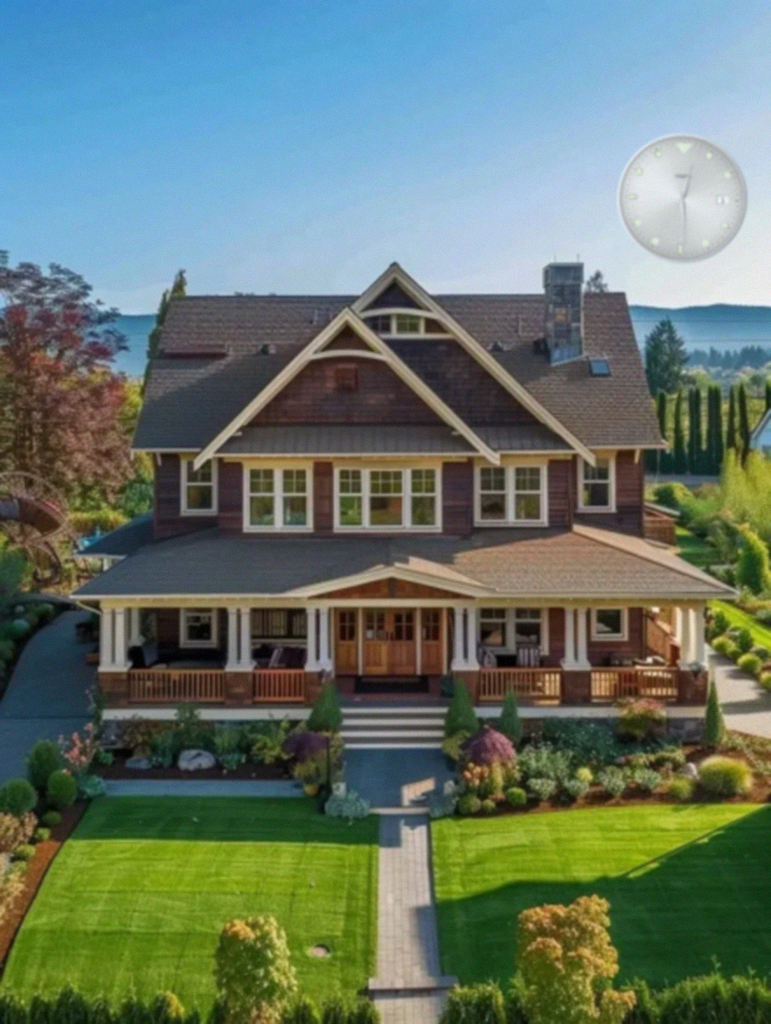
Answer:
12h29
